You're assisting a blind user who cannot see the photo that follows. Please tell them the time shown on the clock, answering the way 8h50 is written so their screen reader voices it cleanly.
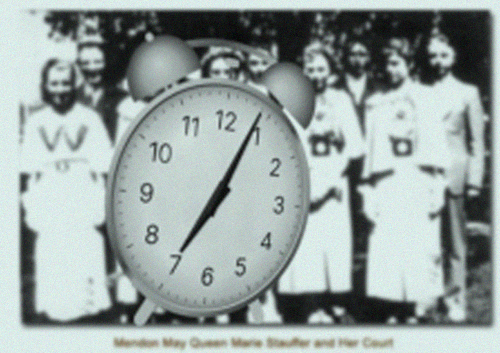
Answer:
7h04
